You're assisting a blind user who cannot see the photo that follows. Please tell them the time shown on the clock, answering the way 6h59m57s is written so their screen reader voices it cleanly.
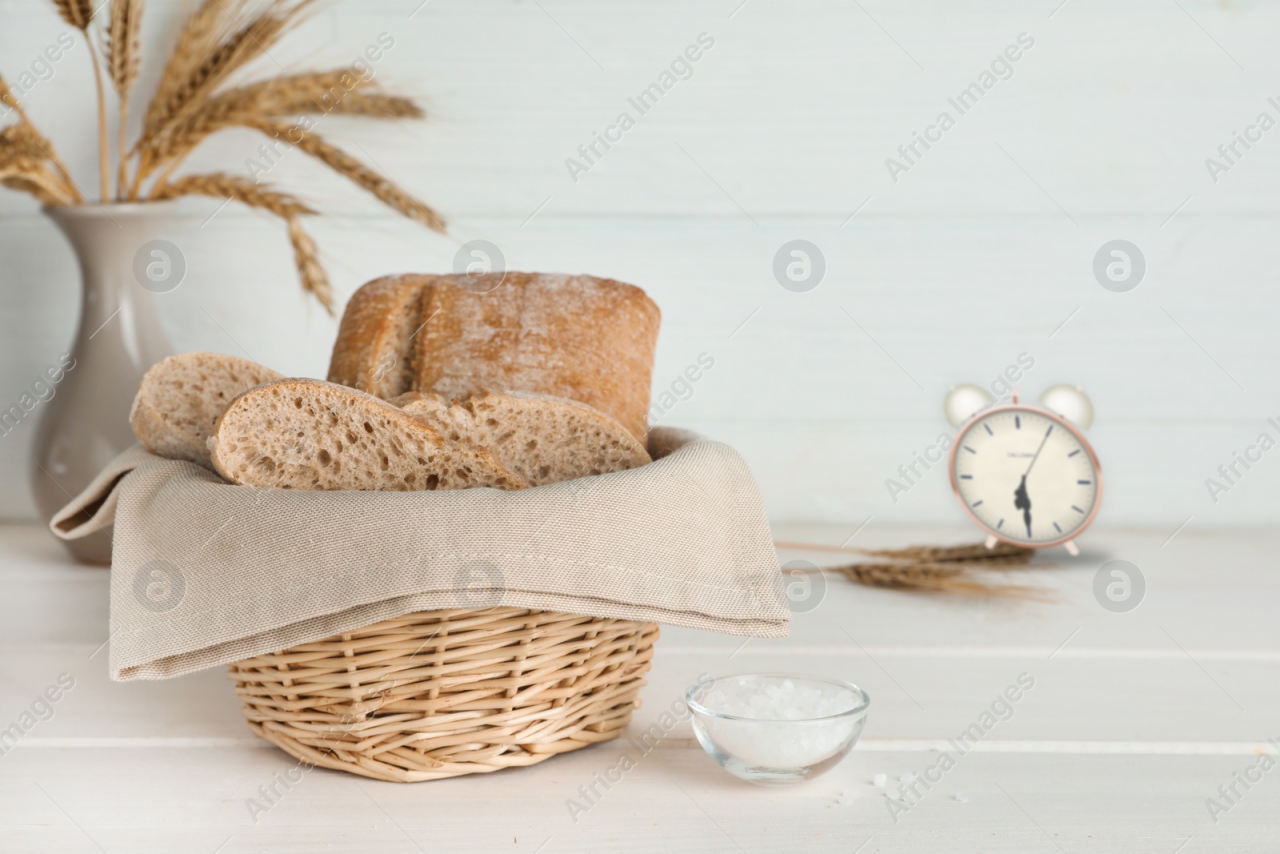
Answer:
6h30m05s
